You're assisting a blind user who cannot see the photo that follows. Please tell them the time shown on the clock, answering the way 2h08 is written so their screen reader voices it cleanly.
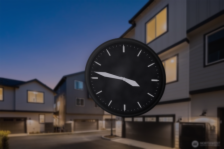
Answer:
3h47
